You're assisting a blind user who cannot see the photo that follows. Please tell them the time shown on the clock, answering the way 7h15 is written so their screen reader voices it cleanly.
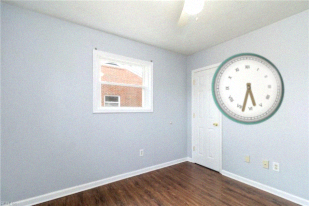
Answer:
5h33
